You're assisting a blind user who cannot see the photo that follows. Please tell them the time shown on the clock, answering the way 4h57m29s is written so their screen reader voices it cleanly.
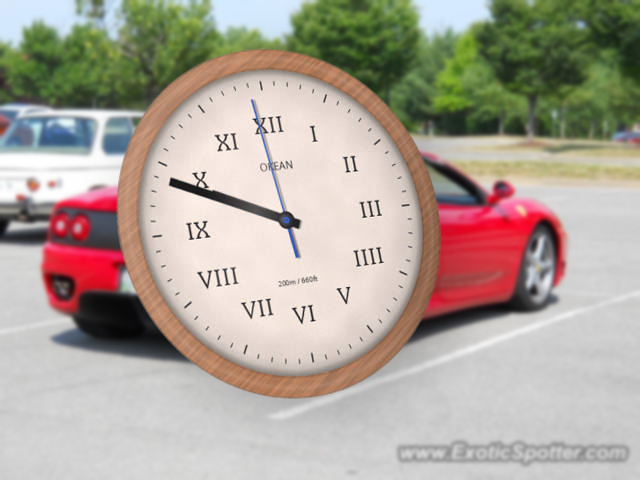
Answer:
9h48m59s
